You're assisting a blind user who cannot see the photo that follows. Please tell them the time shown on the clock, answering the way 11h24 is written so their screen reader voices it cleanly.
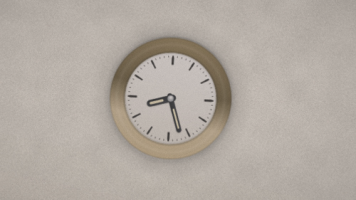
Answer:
8h27
